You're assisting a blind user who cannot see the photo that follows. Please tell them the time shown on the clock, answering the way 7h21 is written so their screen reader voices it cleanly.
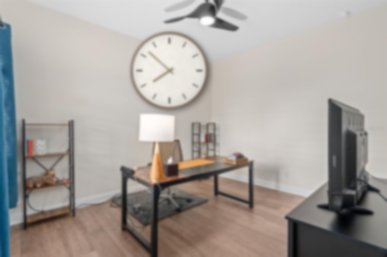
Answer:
7h52
